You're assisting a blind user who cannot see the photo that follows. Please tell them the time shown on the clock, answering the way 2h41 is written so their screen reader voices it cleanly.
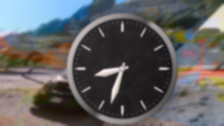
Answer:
8h33
